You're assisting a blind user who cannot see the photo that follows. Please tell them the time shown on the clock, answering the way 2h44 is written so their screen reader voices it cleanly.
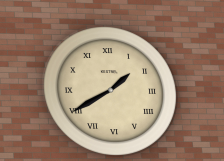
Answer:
1h40
